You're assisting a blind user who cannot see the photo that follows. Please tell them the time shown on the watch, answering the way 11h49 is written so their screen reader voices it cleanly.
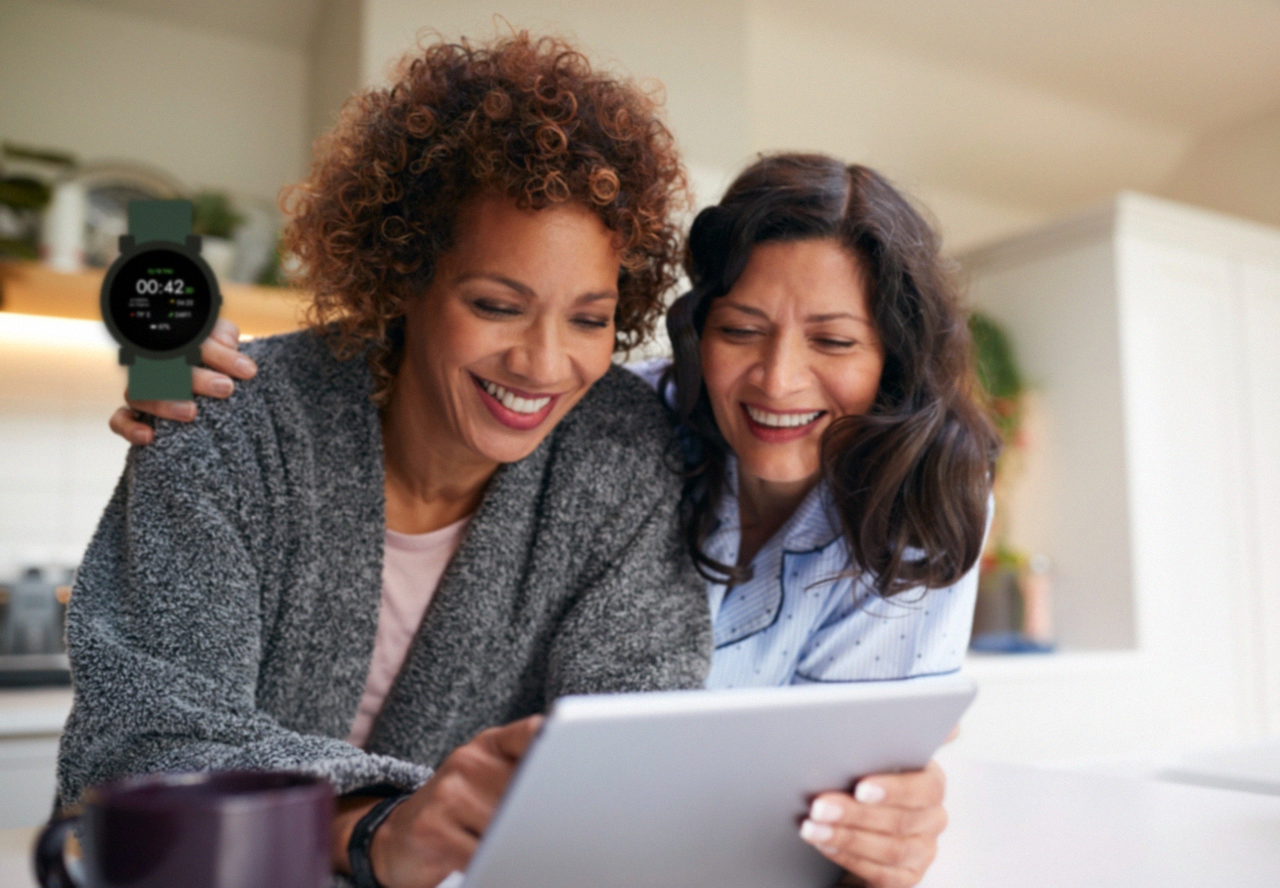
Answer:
0h42
